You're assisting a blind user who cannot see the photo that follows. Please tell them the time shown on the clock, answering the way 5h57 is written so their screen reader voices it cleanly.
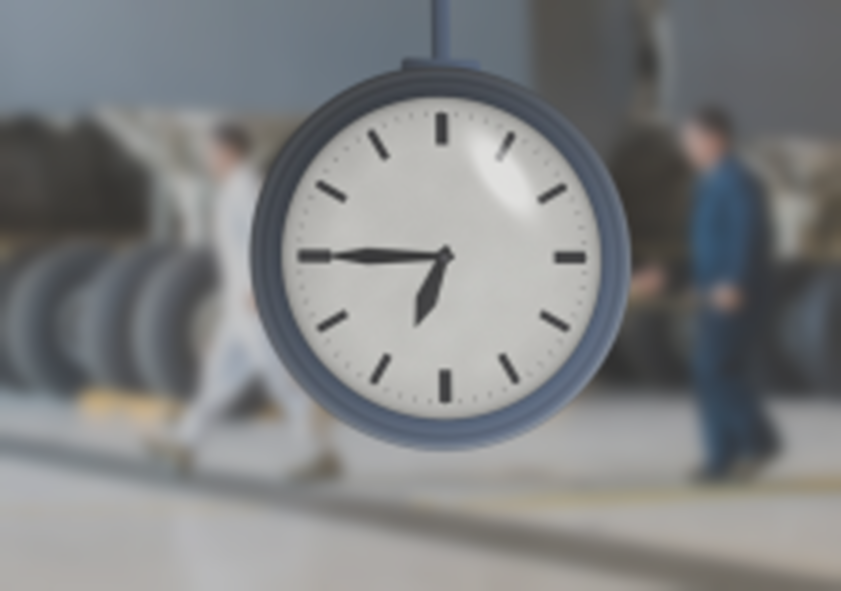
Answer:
6h45
